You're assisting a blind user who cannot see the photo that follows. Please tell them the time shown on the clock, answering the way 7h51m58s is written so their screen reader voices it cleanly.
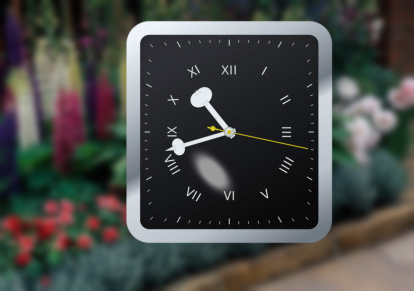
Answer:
10h42m17s
